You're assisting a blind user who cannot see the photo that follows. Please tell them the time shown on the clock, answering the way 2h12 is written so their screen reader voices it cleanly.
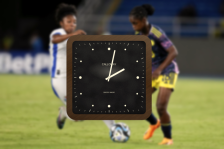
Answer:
2h02
